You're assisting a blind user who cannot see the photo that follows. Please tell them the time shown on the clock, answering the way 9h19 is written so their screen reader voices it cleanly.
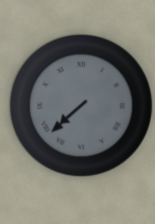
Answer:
7h38
